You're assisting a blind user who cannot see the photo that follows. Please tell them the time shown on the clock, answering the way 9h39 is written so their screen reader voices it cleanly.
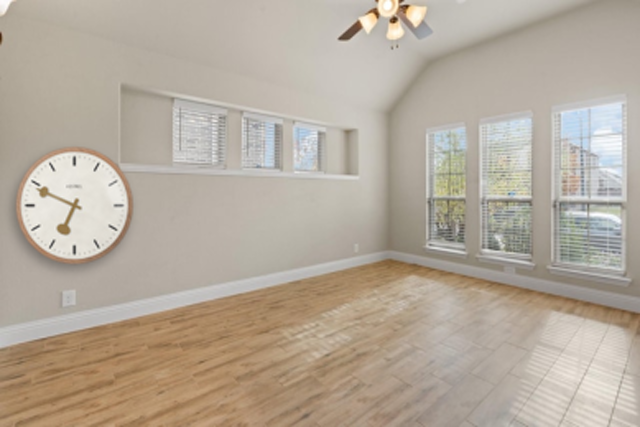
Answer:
6h49
